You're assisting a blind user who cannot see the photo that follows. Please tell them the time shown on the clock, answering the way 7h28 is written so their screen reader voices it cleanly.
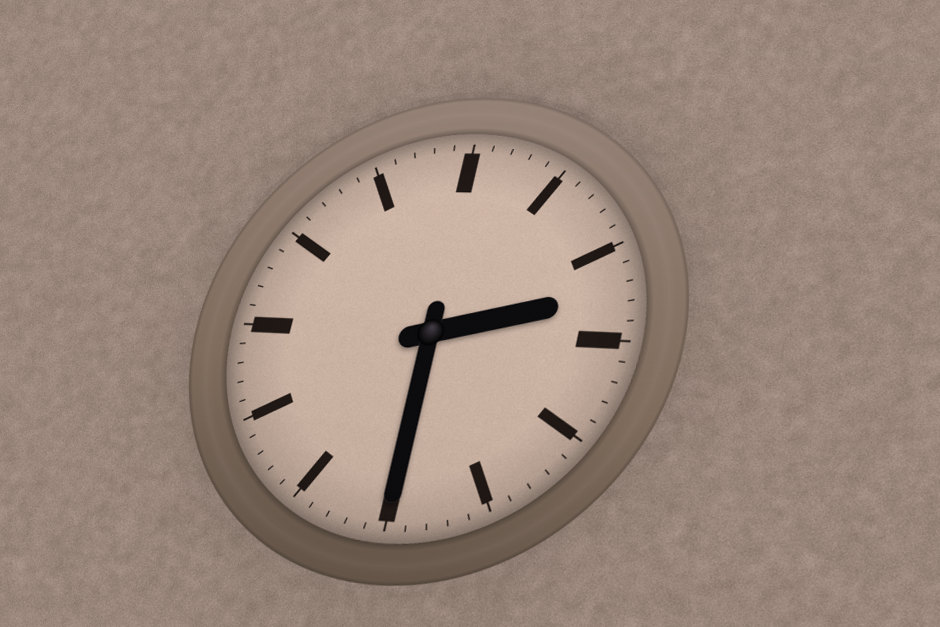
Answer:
2h30
